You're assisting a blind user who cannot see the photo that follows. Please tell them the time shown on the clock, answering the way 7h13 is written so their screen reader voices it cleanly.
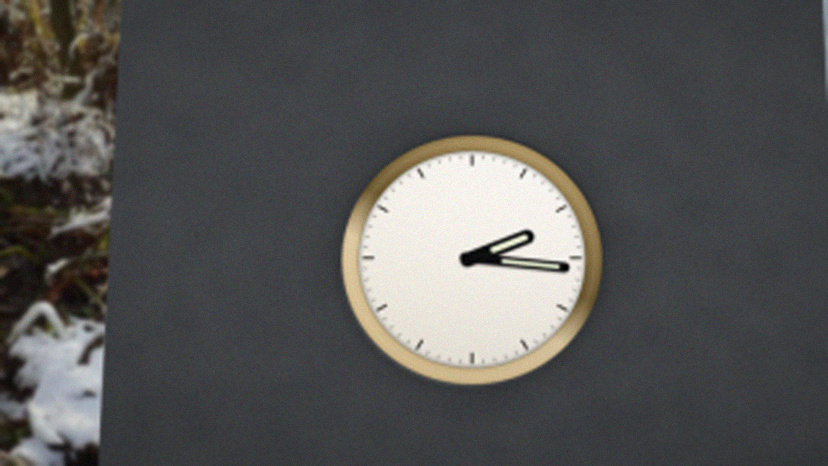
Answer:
2h16
